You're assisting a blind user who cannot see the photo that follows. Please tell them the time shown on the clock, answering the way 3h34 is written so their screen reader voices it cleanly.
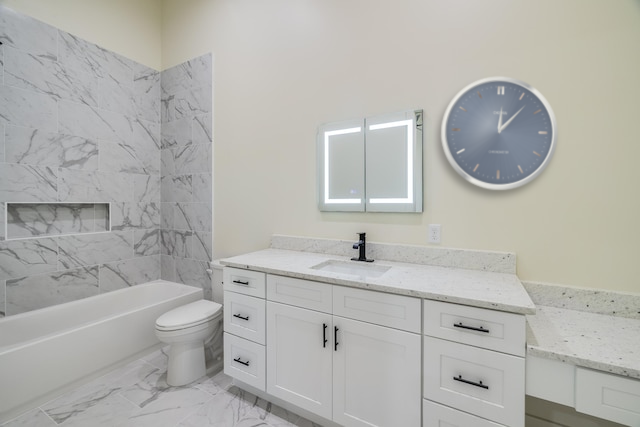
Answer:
12h07
